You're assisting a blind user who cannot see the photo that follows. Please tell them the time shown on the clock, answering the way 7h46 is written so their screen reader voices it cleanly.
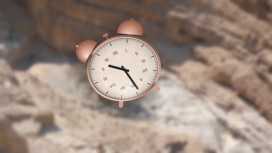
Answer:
10h29
